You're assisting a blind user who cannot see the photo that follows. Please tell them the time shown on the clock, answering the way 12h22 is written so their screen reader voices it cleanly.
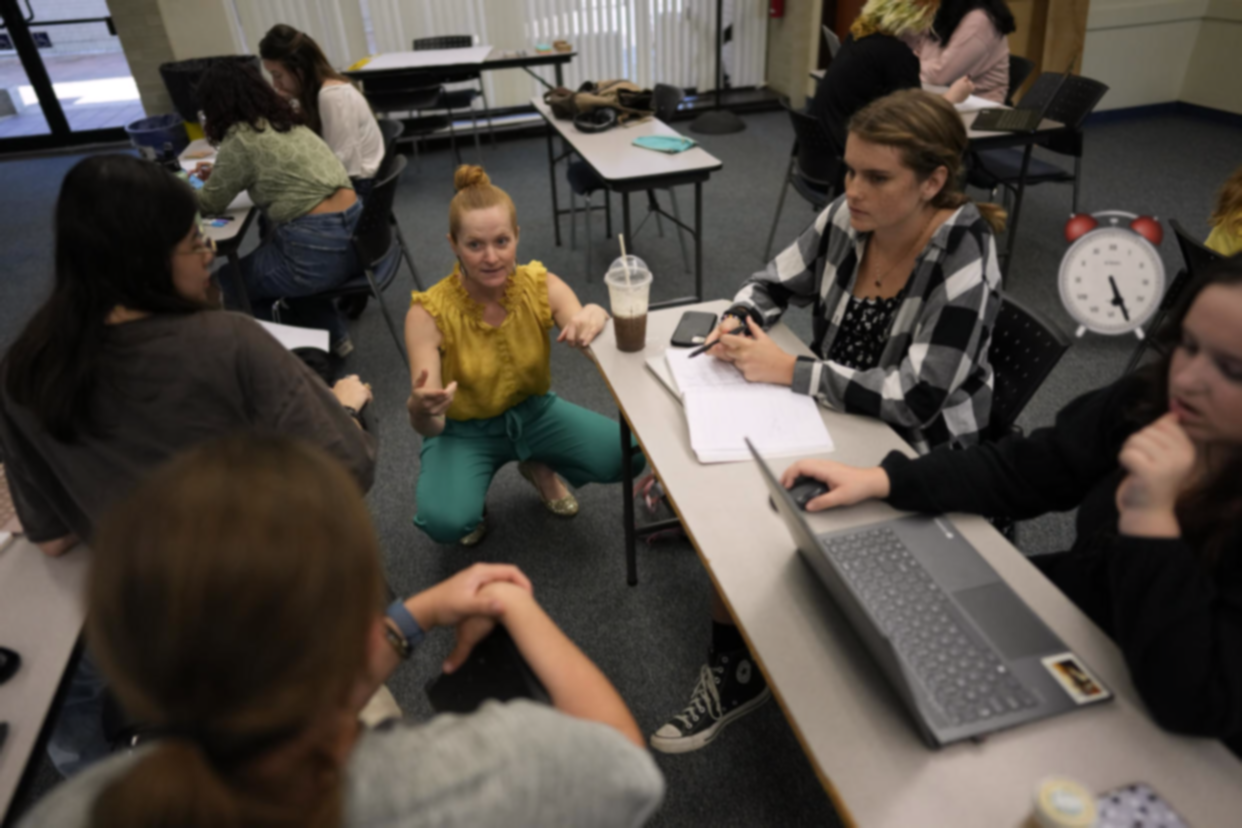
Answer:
5h26
